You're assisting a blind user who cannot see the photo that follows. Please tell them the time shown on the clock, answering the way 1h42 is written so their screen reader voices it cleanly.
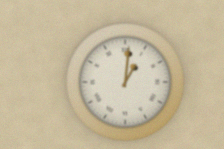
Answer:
1h01
